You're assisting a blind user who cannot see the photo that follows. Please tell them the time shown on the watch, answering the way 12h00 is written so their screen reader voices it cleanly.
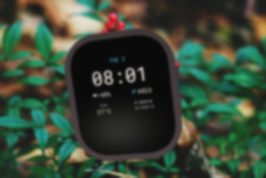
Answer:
8h01
